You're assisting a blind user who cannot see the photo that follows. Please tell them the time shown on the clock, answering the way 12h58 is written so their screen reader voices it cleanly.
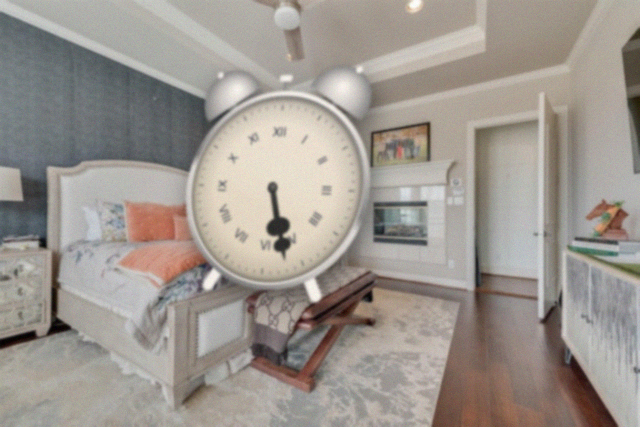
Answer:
5h27
